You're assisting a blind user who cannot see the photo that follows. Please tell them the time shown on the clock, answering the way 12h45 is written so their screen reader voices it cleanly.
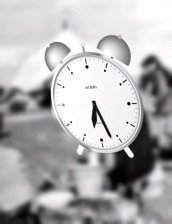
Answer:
6h27
